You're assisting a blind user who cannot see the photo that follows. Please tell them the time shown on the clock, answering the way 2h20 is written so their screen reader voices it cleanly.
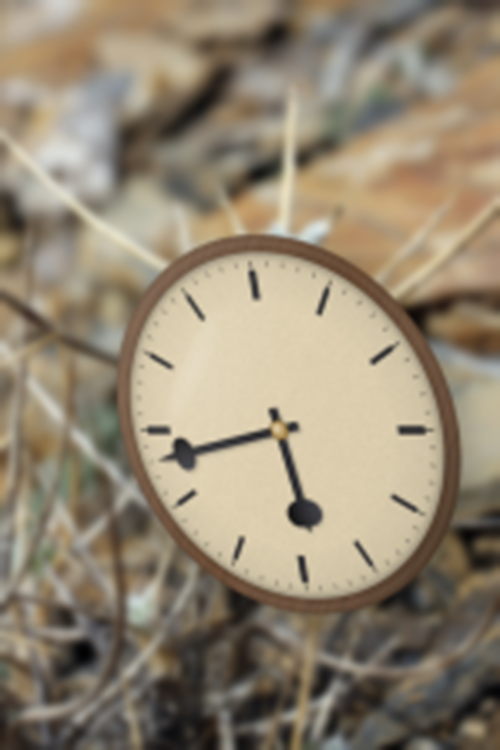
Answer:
5h43
